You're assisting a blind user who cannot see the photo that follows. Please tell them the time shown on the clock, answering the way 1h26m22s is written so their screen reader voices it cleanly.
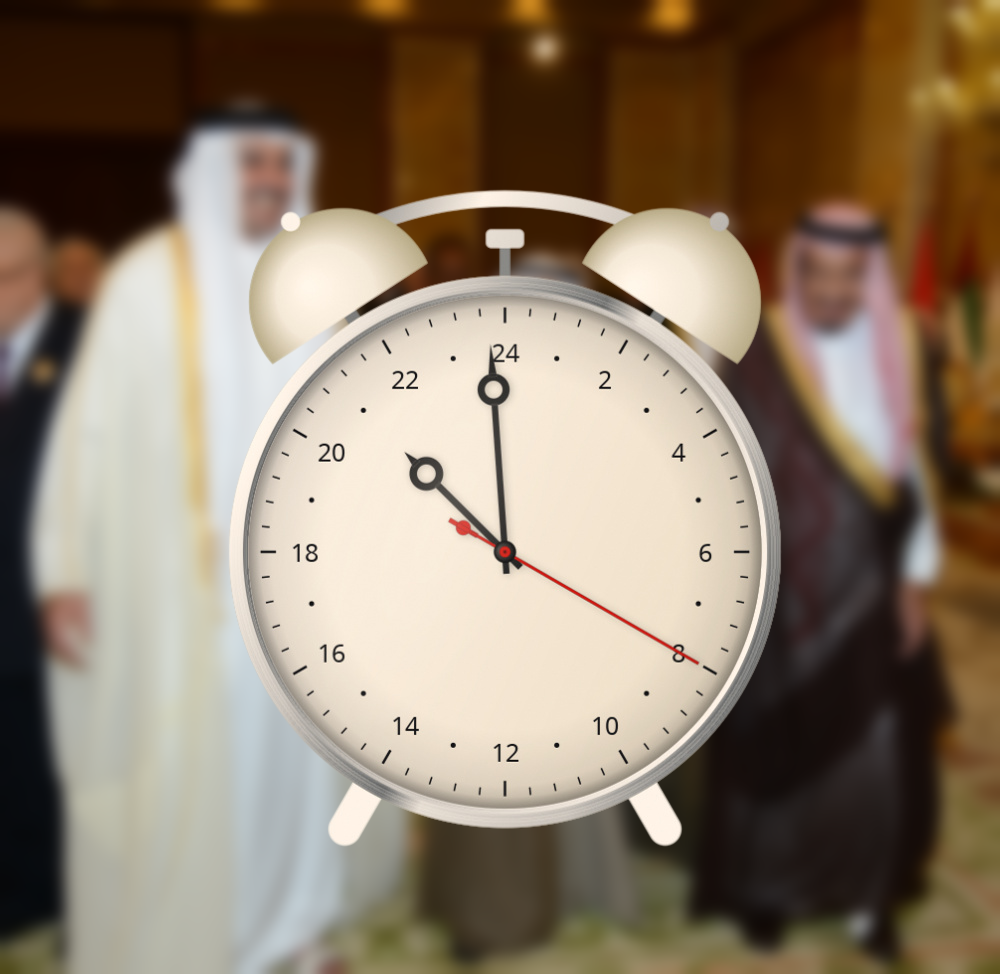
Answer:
20h59m20s
